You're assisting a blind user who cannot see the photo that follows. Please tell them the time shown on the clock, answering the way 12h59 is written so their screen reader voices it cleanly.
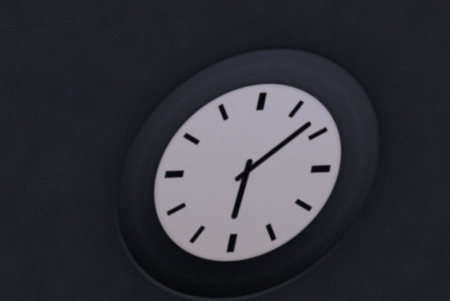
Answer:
6h08
